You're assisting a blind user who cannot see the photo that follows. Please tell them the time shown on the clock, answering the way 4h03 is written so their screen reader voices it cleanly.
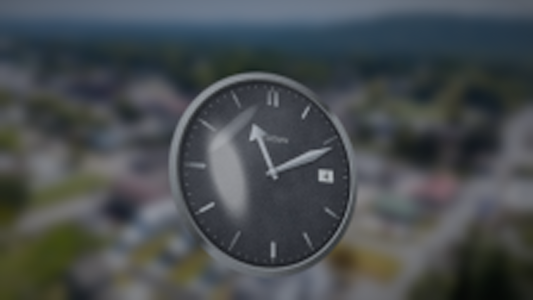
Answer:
11h11
